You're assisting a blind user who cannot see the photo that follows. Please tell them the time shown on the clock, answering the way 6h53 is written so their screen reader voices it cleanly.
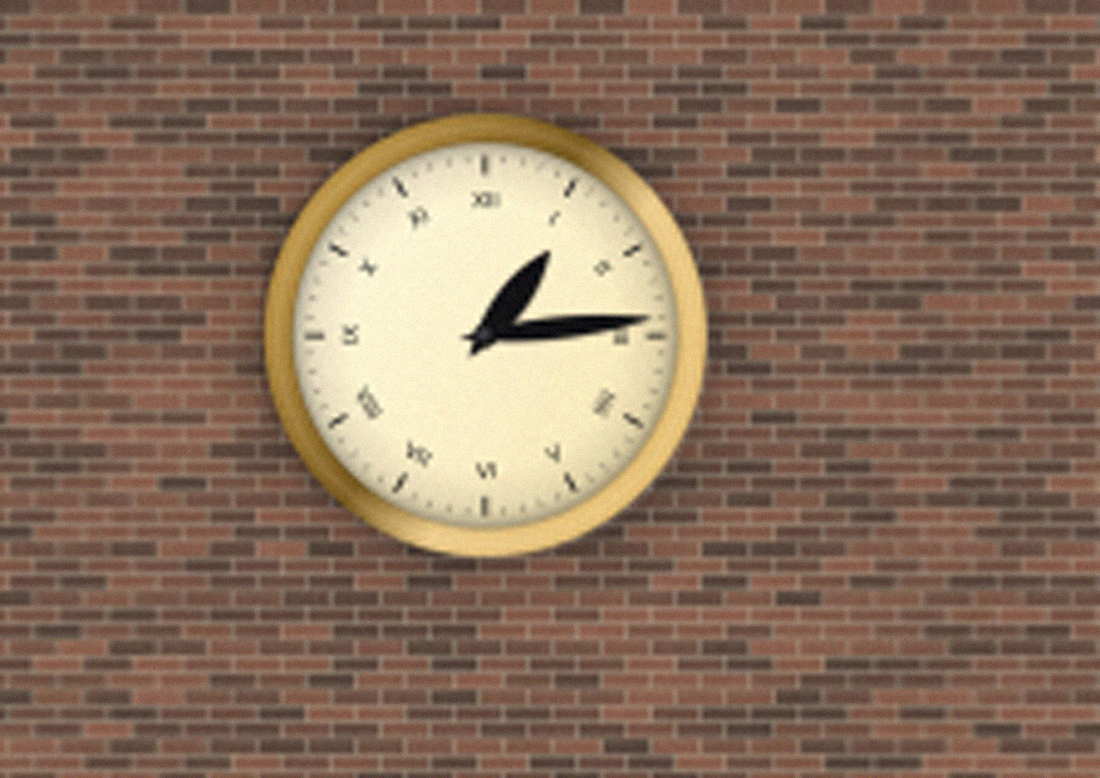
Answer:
1h14
